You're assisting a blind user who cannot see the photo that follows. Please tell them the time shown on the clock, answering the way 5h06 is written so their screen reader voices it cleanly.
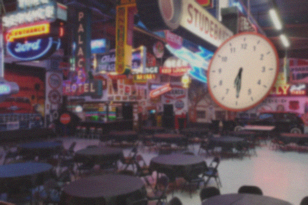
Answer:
6h30
